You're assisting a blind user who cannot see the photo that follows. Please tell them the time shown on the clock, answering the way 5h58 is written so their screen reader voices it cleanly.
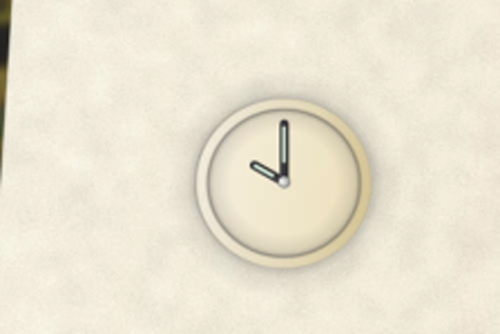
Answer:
10h00
